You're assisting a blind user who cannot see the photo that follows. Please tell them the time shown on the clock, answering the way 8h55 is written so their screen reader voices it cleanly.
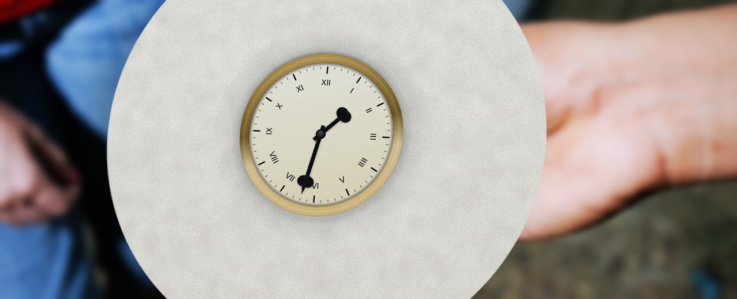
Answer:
1h32
